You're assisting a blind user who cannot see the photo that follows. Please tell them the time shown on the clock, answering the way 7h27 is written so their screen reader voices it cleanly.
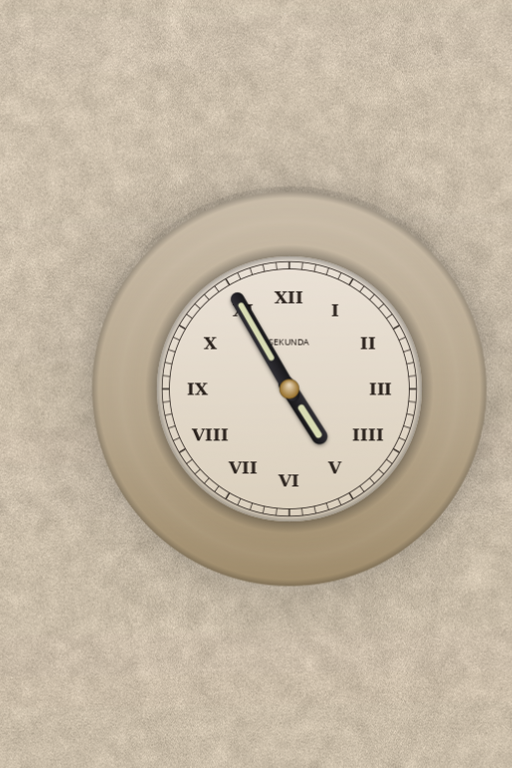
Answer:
4h55
